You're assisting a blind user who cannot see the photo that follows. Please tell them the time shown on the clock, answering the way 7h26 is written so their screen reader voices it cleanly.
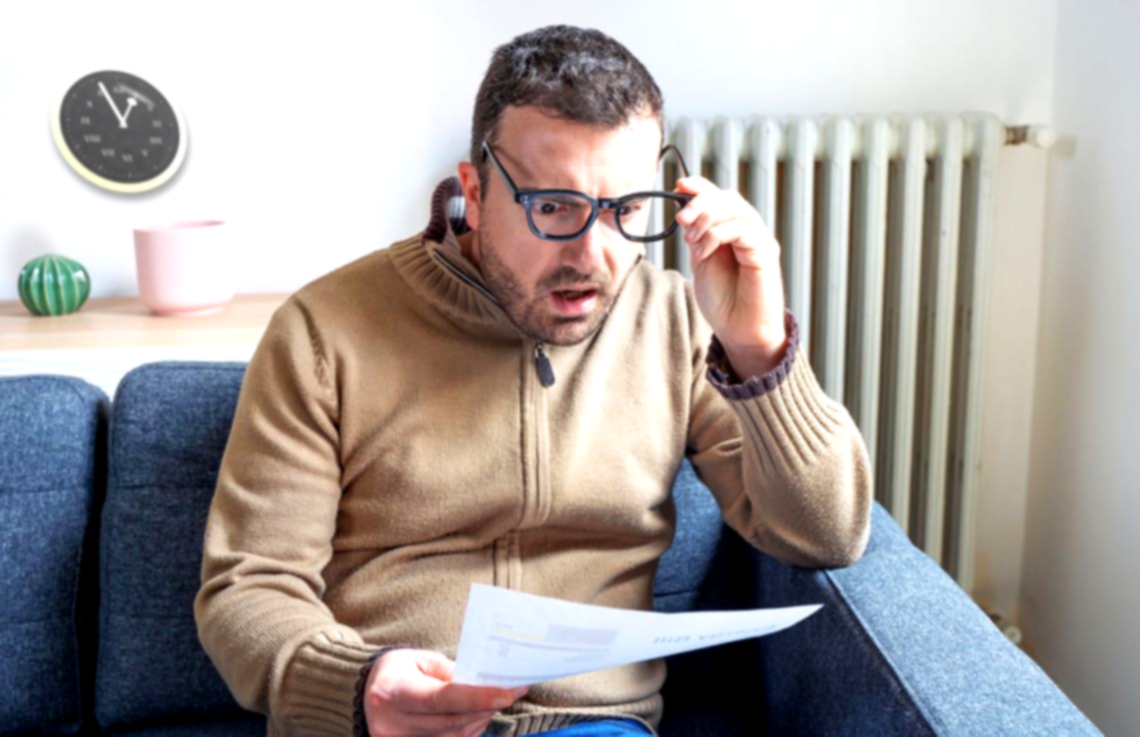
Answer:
12h56
